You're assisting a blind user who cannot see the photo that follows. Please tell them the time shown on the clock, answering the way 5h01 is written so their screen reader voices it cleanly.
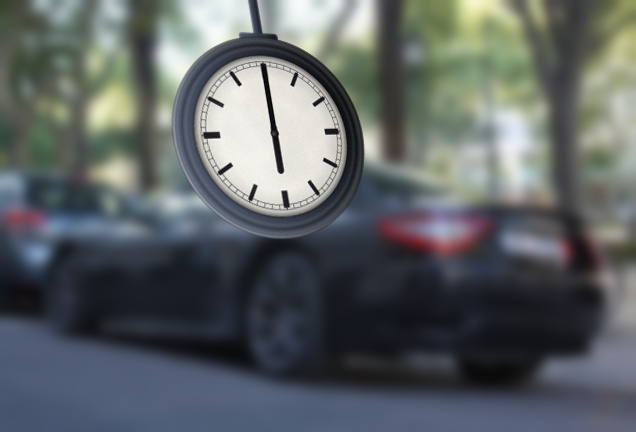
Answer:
6h00
